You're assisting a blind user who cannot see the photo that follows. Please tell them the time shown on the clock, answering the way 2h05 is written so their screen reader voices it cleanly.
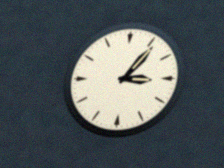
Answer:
3h06
